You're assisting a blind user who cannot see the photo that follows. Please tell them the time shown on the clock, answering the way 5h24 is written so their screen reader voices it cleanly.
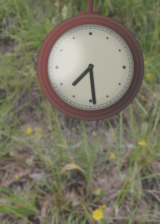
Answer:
7h29
